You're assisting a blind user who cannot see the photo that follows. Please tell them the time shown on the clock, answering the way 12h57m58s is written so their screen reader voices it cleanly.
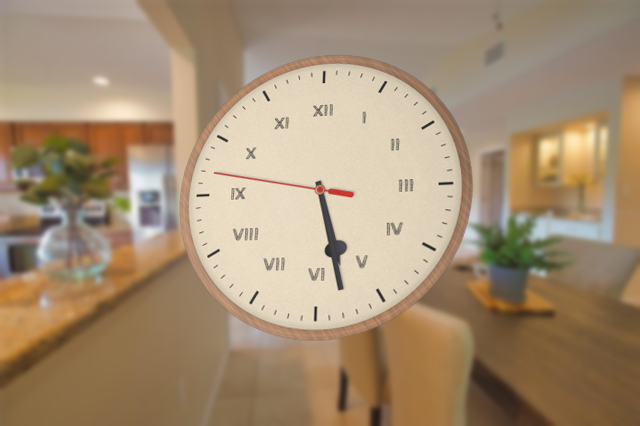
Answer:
5h27m47s
